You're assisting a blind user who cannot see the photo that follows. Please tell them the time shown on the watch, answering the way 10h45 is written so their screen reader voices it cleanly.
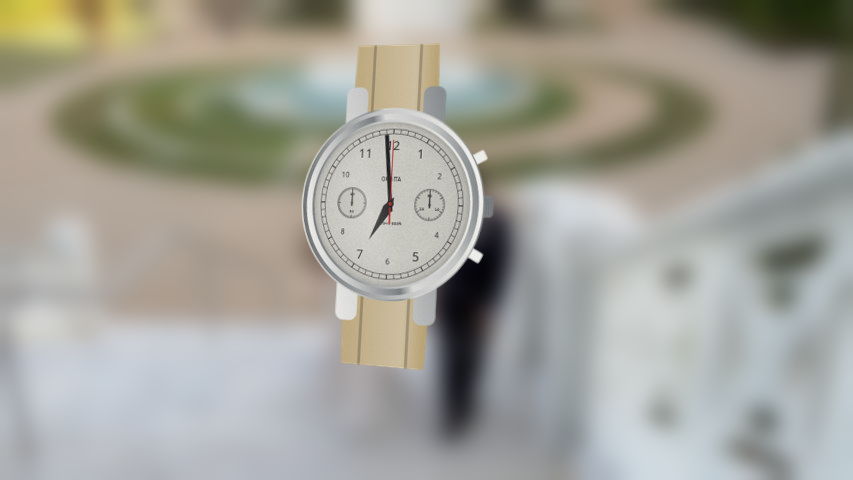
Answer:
6h59
